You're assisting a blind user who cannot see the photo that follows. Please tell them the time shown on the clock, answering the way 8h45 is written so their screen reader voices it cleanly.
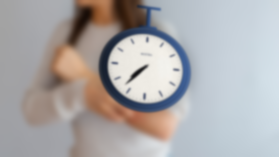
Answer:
7h37
